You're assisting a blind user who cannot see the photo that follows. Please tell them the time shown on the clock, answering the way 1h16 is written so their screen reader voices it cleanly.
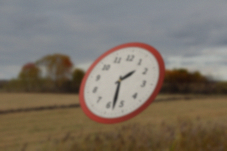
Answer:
1h28
